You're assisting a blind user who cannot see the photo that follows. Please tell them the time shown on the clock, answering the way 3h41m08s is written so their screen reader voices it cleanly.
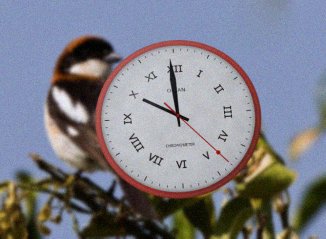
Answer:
9h59m23s
